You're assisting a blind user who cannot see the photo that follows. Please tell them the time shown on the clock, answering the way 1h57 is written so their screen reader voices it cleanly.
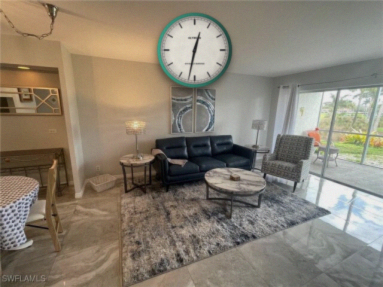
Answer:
12h32
